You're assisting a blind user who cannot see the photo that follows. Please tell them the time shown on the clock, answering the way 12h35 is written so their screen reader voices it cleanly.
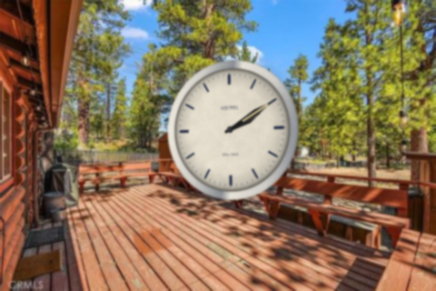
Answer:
2h10
